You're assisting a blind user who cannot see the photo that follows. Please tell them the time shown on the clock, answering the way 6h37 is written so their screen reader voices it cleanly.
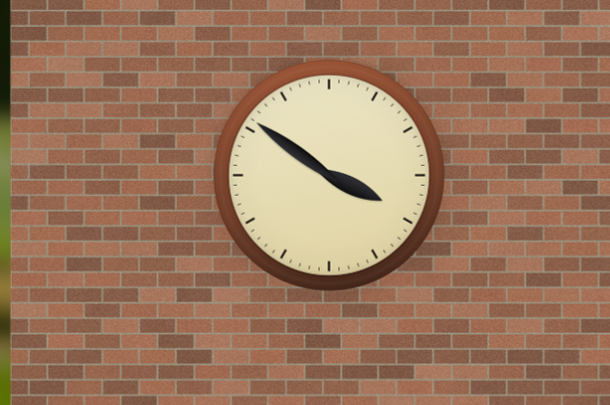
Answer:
3h51
